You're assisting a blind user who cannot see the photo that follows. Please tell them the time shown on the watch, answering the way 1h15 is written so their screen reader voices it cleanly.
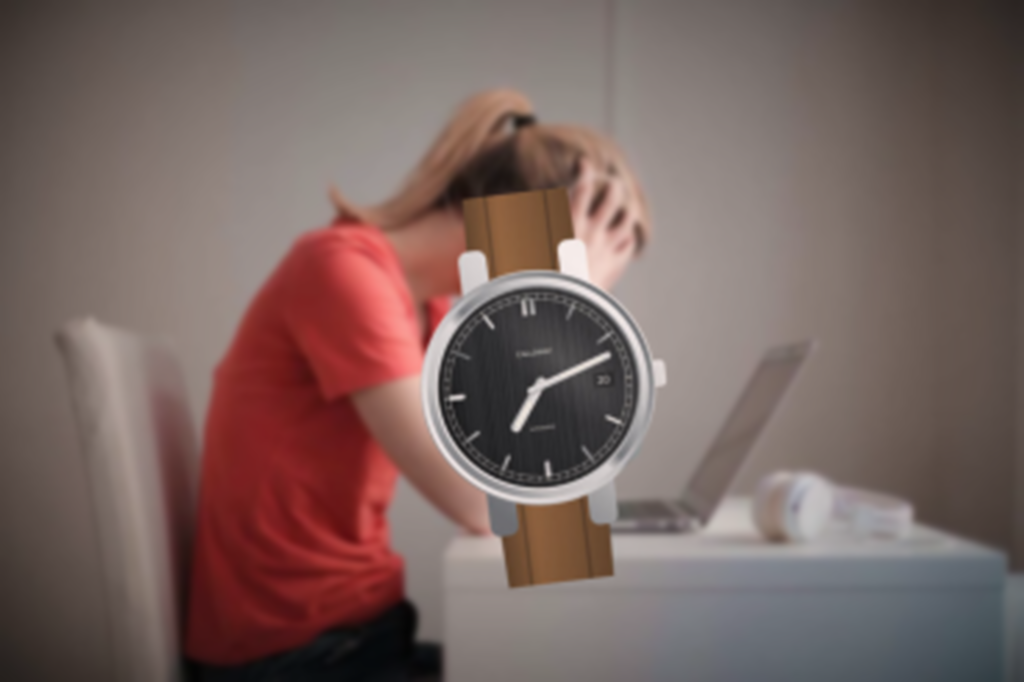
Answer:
7h12
